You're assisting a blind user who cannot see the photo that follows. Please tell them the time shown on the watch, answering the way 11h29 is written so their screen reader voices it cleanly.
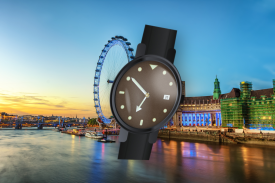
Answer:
6h51
